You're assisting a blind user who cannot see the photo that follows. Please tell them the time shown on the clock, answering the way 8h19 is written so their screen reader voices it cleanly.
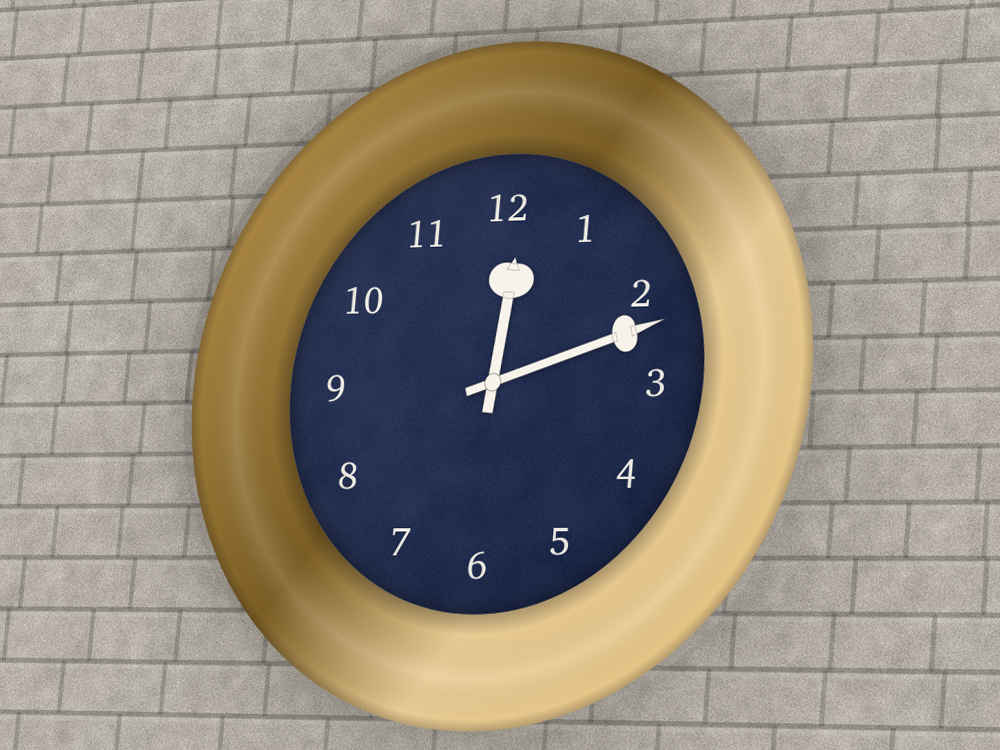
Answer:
12h12
